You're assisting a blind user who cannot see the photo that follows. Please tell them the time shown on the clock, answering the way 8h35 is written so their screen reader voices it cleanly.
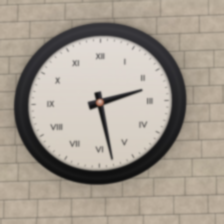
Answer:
2h28
